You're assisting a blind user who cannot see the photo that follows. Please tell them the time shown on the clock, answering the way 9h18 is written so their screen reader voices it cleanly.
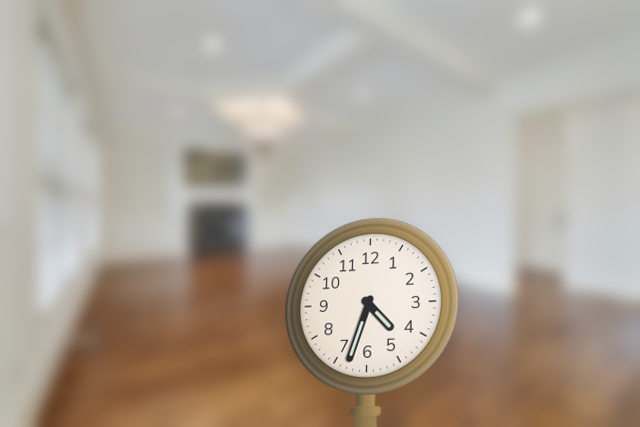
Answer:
4h33
